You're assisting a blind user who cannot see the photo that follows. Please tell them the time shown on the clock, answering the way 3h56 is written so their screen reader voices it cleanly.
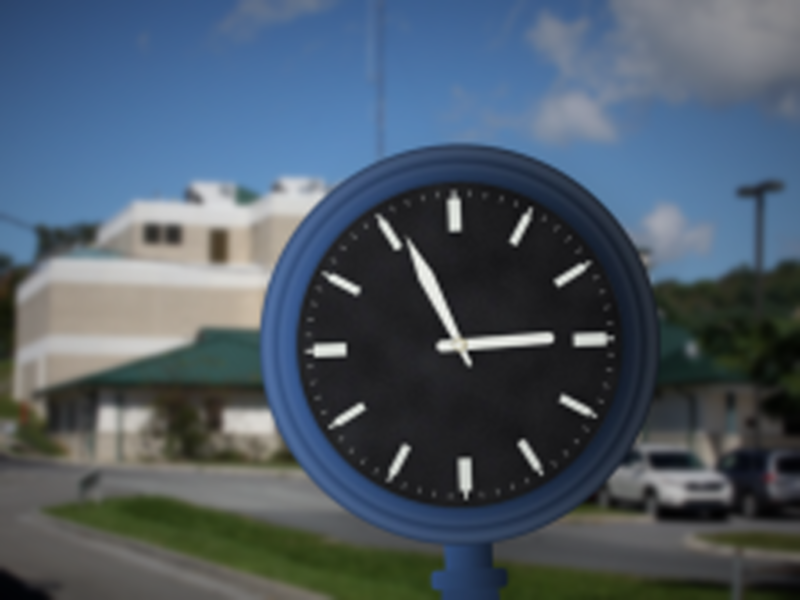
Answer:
2h56
